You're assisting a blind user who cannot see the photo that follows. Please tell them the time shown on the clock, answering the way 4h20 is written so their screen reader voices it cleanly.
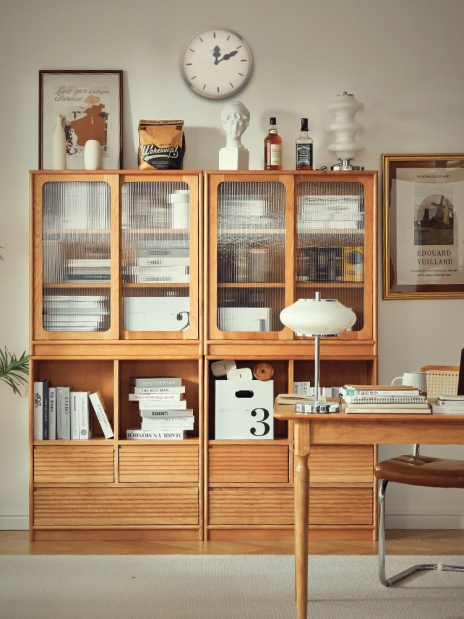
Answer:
12h11
